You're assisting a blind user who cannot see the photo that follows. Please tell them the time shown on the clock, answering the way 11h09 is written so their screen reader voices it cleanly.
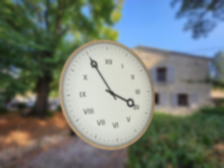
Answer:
3h55
